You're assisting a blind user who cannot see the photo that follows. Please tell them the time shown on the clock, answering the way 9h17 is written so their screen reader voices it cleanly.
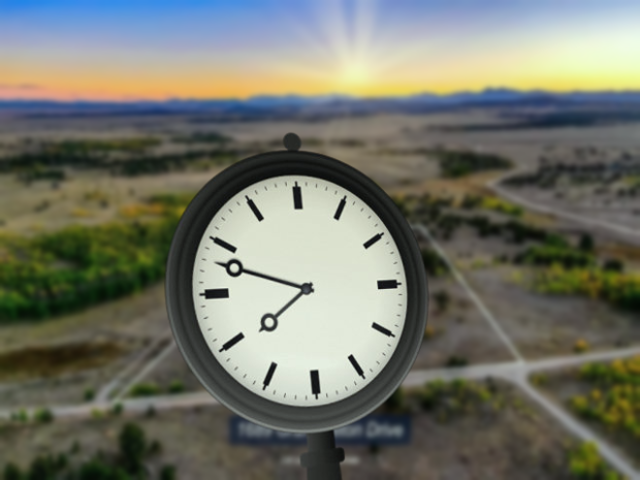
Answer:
7h48
